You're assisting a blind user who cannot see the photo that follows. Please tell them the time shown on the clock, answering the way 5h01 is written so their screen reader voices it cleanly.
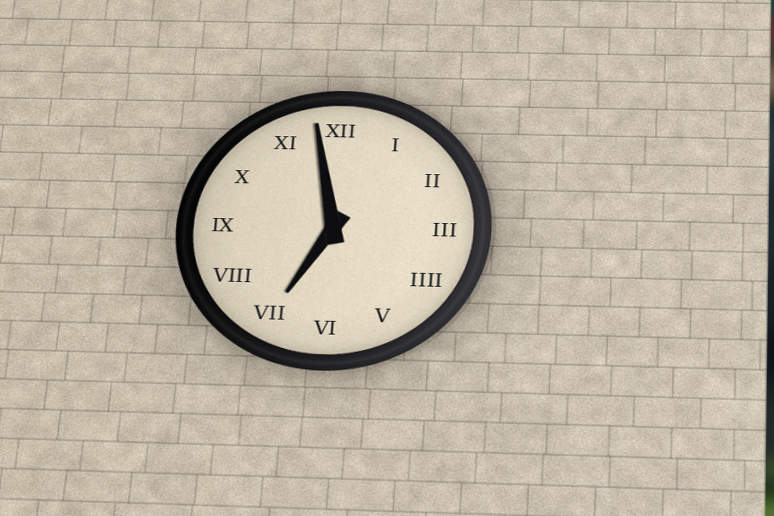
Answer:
6h58
